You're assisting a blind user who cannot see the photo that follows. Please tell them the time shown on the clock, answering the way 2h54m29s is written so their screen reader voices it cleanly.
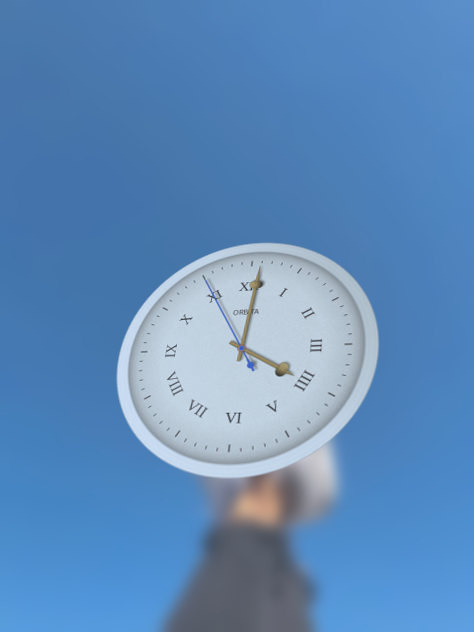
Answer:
4h00m55s
